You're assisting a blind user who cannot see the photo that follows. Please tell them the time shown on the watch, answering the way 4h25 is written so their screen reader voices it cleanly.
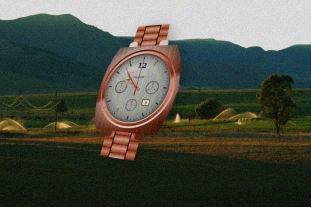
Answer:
9h53
